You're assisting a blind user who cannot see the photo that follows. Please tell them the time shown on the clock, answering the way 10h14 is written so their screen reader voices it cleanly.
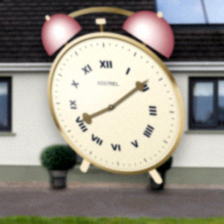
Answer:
8h09
